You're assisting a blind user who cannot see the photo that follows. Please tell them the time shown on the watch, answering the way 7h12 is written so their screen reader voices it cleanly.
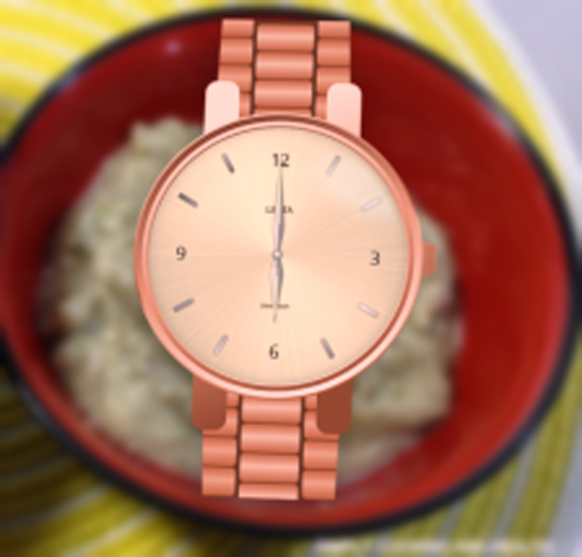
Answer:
6h00
